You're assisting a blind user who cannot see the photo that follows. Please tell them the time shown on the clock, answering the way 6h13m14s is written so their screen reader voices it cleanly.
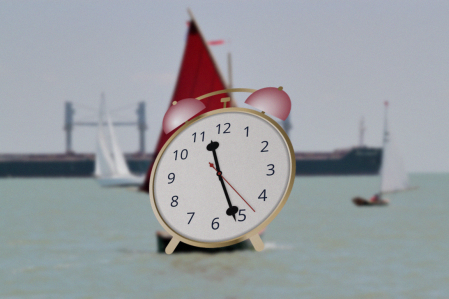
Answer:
11h26m23s
